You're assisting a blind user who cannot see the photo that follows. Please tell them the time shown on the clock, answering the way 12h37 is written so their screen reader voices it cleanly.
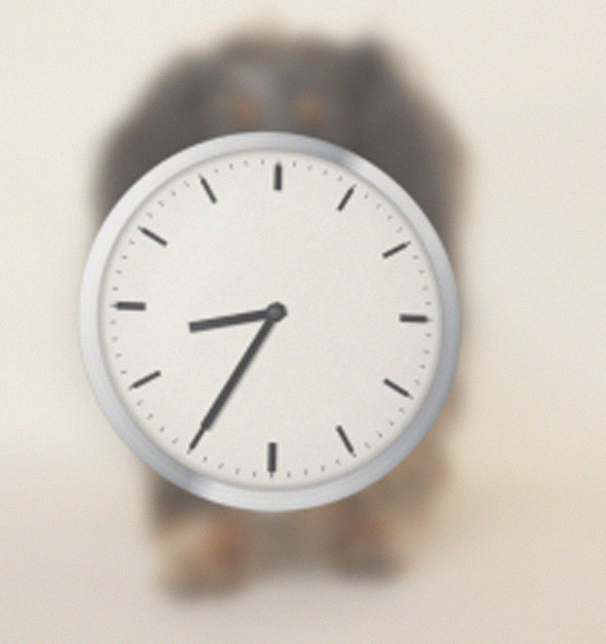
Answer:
8h35
